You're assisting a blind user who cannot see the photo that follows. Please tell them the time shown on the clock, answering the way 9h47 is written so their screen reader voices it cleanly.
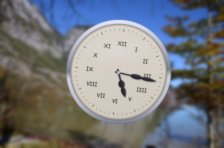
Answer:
5h16
